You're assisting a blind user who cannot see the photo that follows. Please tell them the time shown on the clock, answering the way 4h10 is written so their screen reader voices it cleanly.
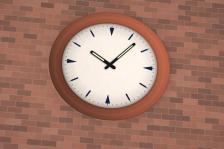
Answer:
10h07
